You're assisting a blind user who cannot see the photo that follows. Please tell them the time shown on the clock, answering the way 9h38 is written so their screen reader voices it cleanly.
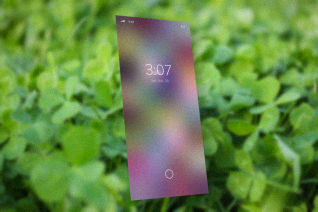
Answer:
3h07
